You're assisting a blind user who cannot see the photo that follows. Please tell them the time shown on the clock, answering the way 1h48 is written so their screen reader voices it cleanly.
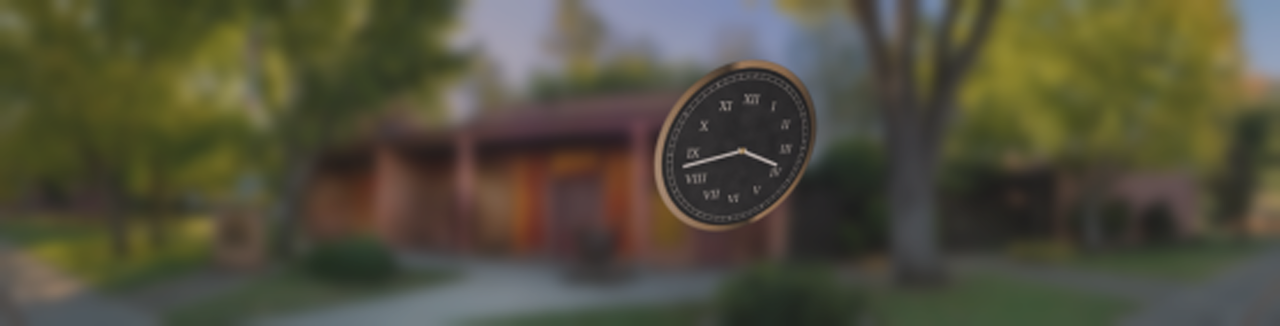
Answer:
3h43
